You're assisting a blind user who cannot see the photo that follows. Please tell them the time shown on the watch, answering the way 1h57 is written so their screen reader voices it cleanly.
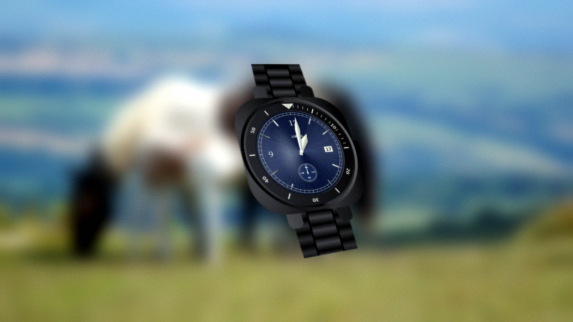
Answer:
1h01
